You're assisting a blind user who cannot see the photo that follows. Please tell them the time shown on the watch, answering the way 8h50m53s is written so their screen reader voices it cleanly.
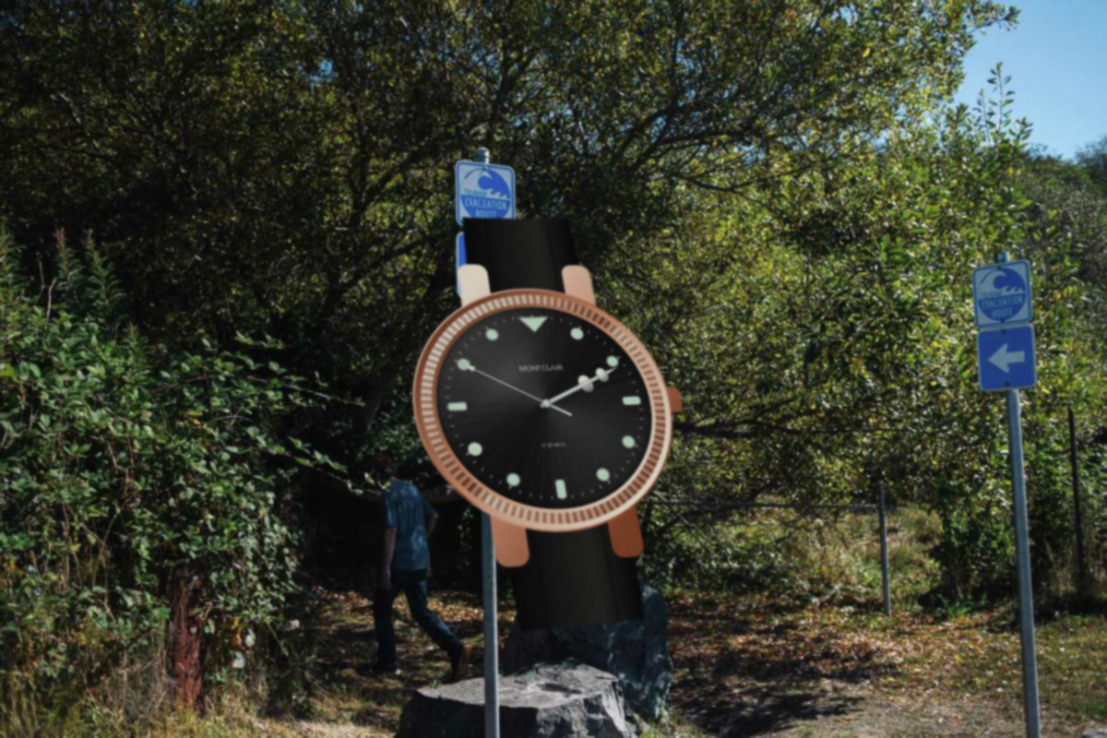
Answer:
2h10m50s
